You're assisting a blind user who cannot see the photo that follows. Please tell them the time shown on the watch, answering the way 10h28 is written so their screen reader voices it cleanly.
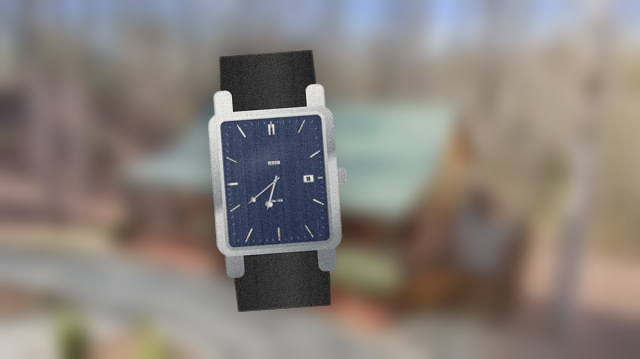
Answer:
6h39
